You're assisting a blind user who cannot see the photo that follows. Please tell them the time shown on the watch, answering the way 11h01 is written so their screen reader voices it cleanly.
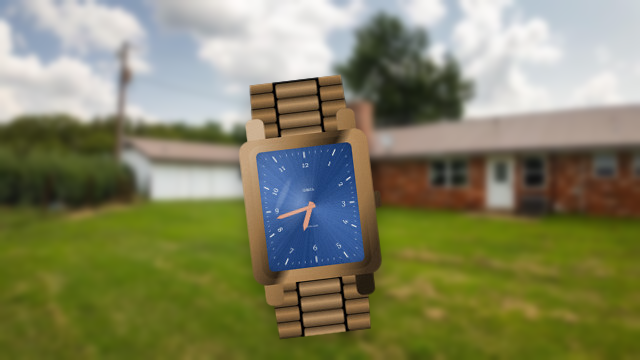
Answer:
6h43
